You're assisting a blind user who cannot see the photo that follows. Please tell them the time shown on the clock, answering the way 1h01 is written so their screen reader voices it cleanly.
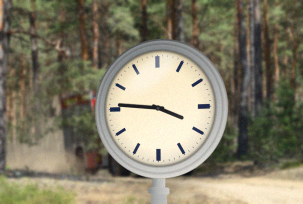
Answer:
3h46
